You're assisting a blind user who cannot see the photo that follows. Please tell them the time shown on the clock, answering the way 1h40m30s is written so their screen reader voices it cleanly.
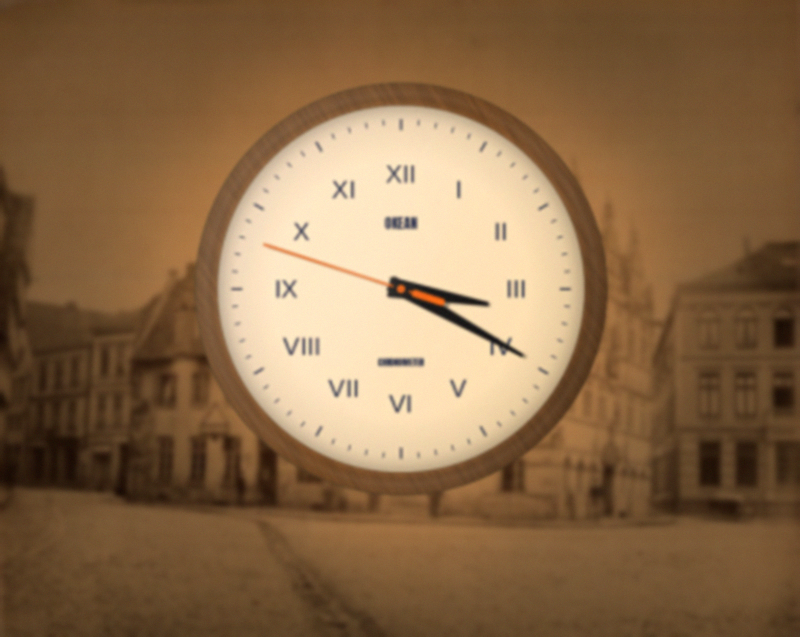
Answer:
3h19m48s
